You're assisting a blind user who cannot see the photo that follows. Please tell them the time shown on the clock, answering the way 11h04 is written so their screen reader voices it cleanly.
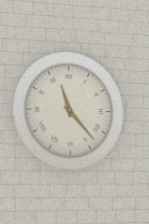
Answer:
11h23
